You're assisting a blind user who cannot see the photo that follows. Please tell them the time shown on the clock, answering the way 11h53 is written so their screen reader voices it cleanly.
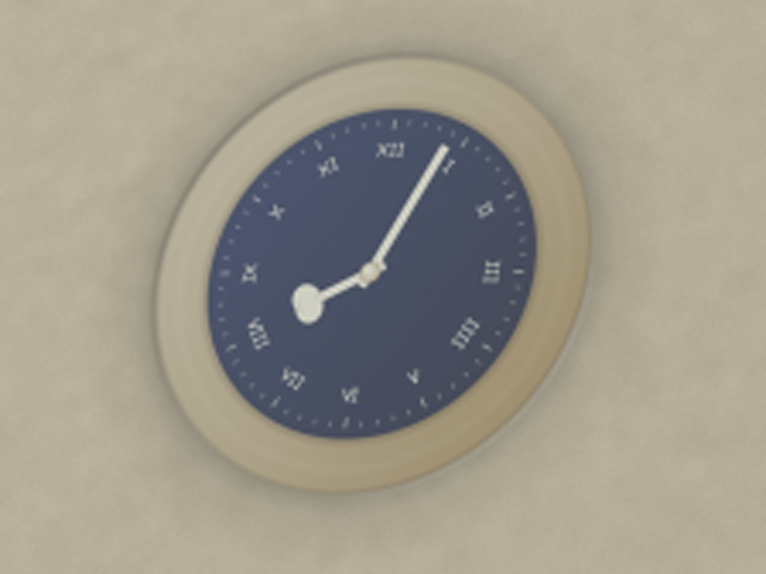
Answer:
8h04
